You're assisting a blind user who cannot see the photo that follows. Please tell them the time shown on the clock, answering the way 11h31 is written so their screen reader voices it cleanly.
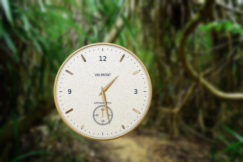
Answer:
1h28
